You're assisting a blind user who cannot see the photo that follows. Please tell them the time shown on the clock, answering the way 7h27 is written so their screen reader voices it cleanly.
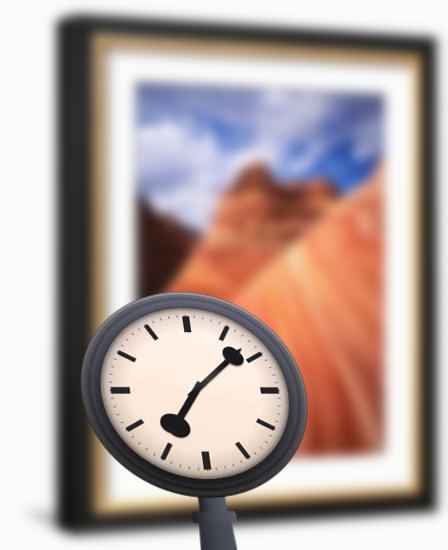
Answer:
7h08
